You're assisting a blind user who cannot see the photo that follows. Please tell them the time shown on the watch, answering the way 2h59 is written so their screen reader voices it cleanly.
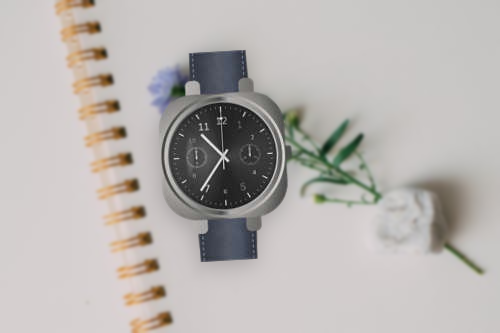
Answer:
10h36
